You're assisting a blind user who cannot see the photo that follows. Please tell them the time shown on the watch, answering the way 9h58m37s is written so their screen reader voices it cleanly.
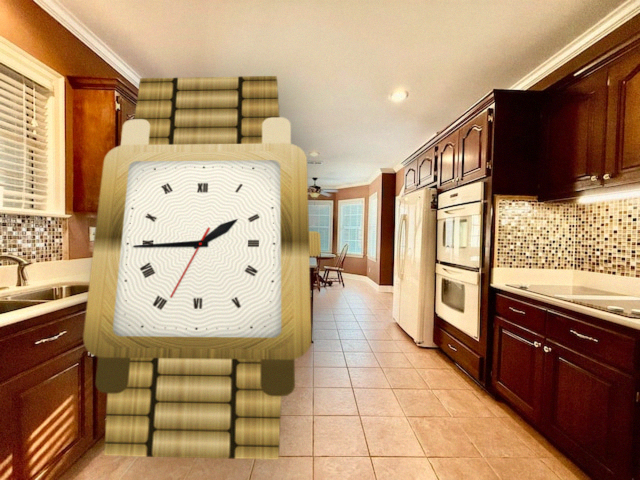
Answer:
1h44m34s
